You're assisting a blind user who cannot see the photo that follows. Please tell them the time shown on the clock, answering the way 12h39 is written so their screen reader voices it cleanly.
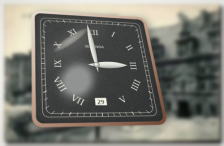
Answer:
2h59
